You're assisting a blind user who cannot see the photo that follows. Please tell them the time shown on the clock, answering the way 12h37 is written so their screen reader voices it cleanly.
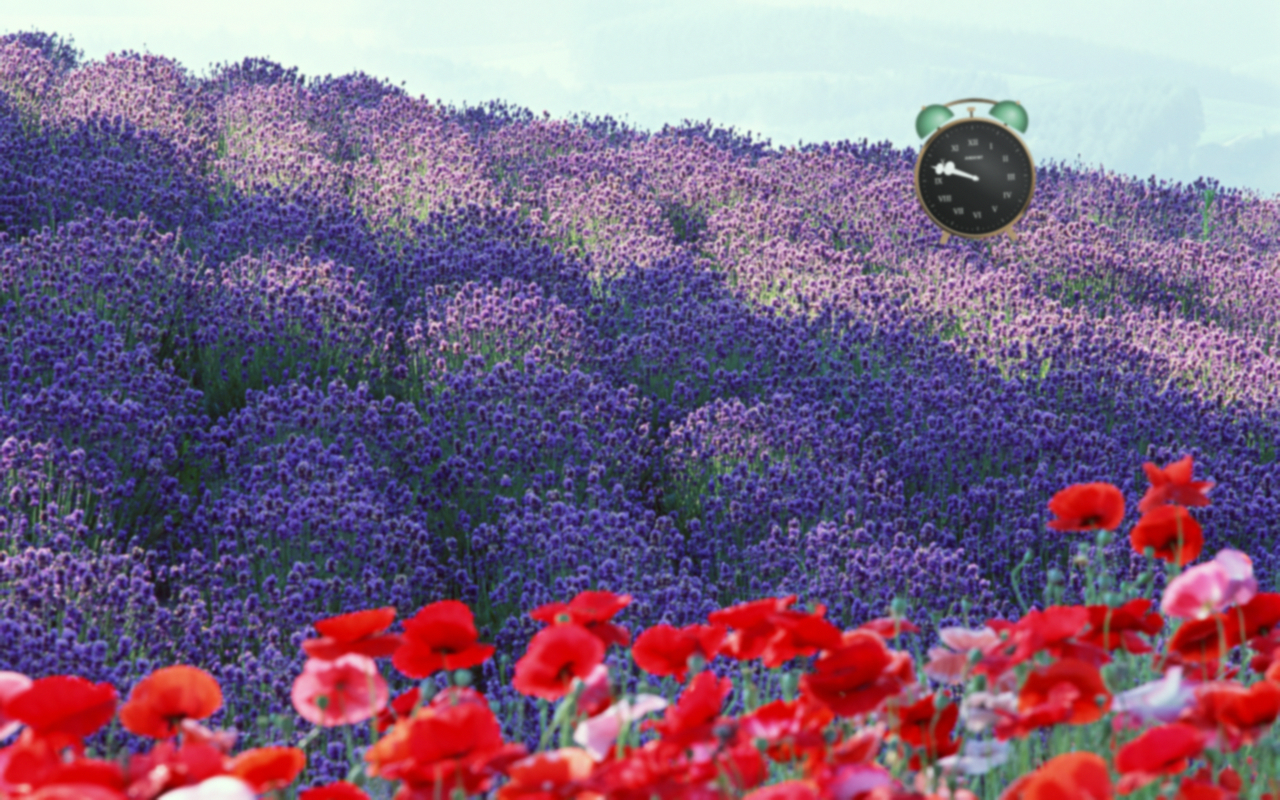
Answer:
9h48
